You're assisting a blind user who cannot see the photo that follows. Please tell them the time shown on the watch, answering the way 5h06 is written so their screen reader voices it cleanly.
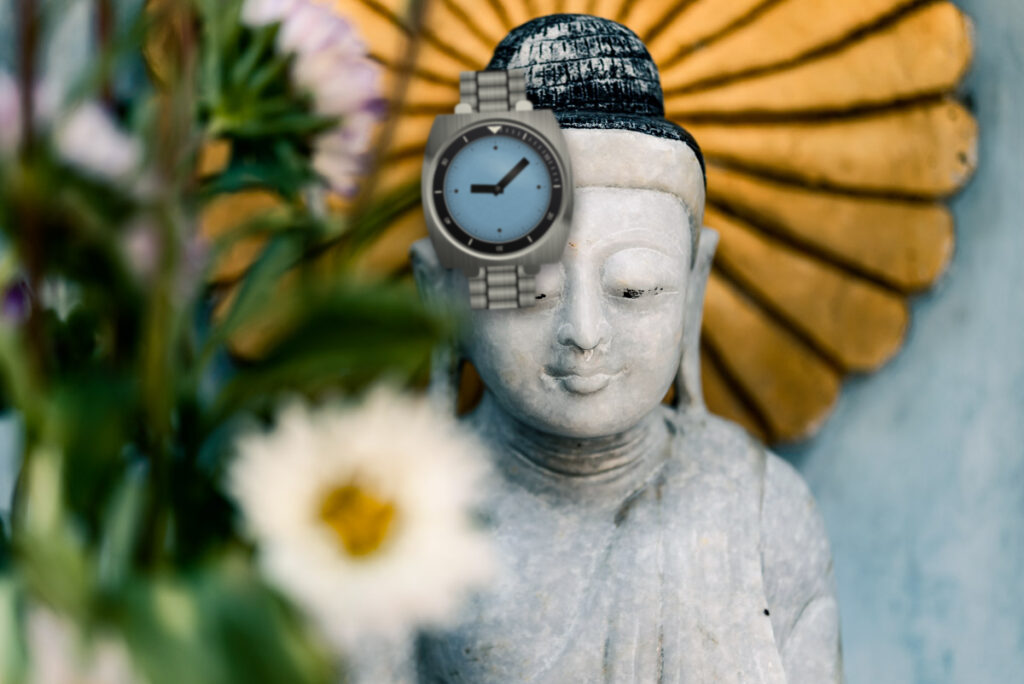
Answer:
9h08
